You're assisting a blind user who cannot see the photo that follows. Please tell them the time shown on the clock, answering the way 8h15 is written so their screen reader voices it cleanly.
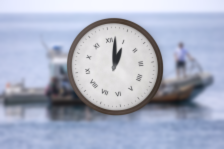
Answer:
1h02
